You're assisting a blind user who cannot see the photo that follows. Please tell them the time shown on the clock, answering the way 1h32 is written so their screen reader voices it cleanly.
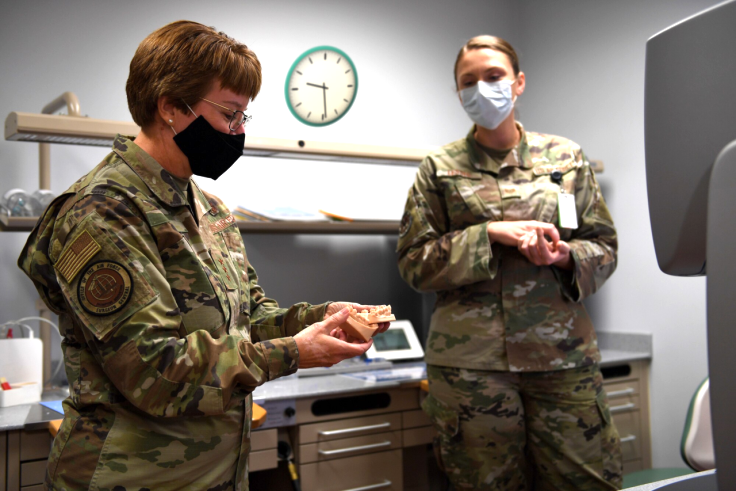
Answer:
9h29
